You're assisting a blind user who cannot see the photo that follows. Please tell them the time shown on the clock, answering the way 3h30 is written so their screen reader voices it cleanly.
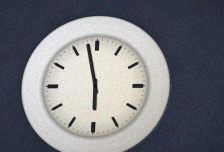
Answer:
5h58
